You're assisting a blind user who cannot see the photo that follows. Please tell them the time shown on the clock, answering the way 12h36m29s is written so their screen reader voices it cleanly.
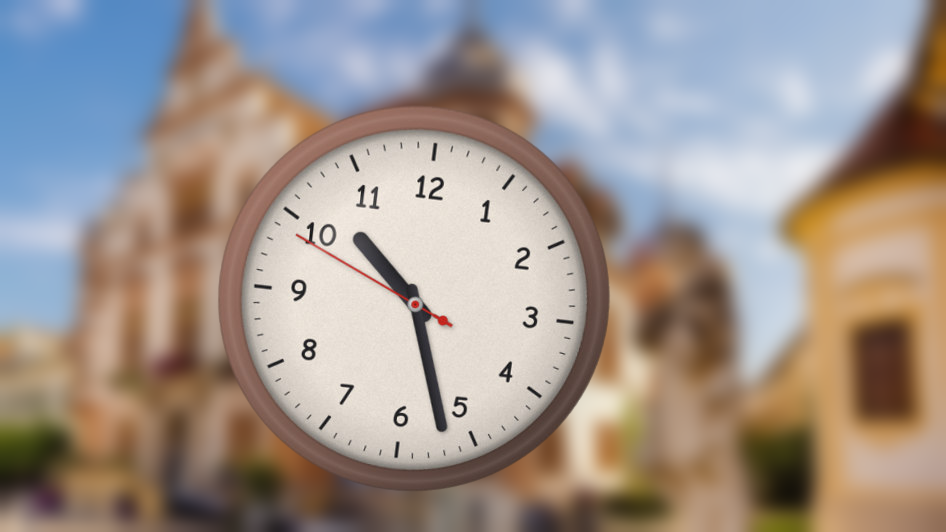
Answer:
10h26m49s
